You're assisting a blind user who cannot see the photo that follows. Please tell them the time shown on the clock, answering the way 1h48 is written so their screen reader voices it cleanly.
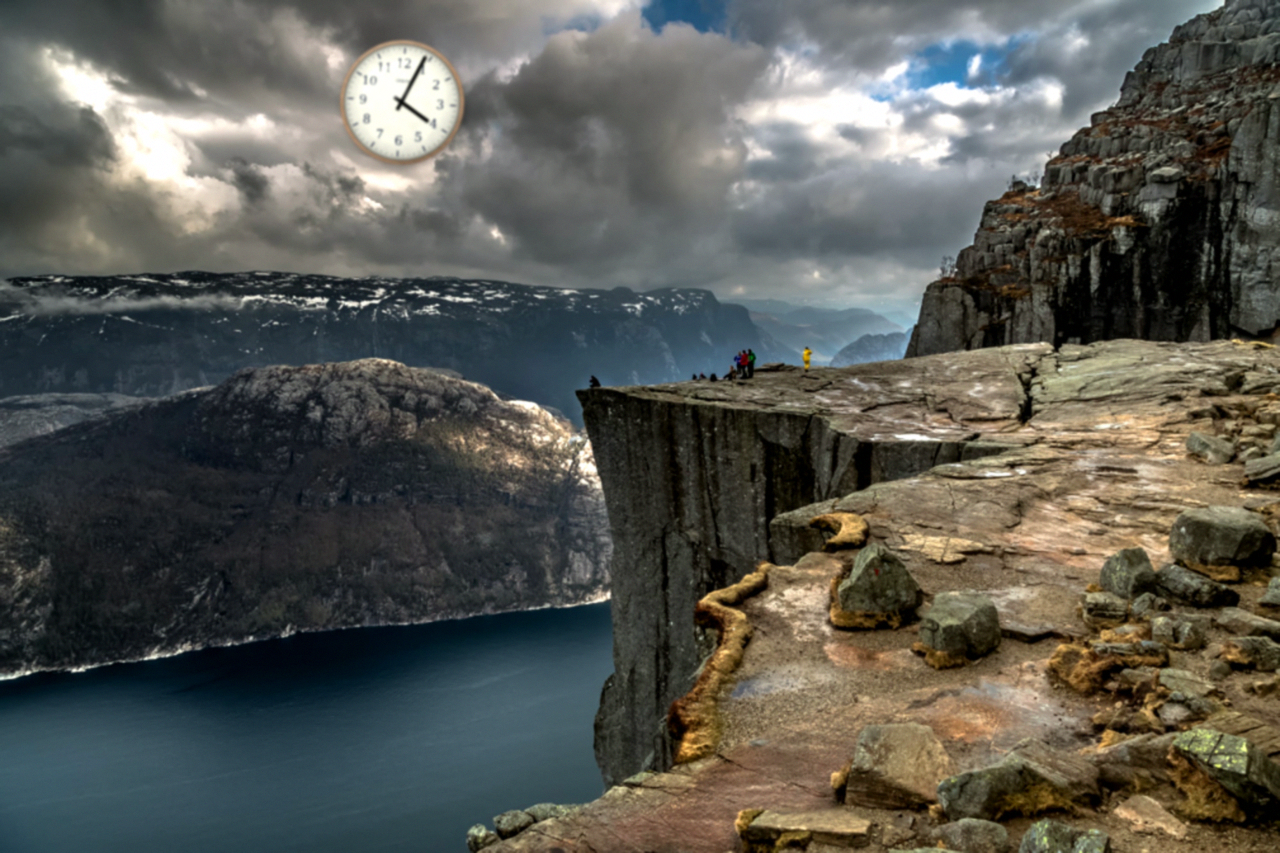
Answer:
4h04
